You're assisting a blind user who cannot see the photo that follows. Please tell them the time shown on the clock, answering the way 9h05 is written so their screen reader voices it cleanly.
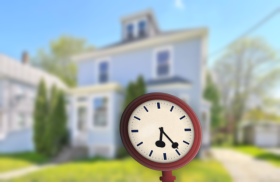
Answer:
6h24
